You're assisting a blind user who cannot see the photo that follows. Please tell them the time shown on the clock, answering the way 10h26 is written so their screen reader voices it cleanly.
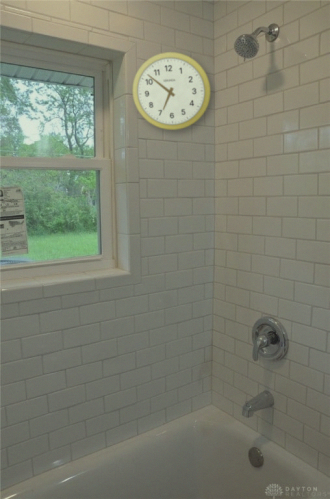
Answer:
6h52
